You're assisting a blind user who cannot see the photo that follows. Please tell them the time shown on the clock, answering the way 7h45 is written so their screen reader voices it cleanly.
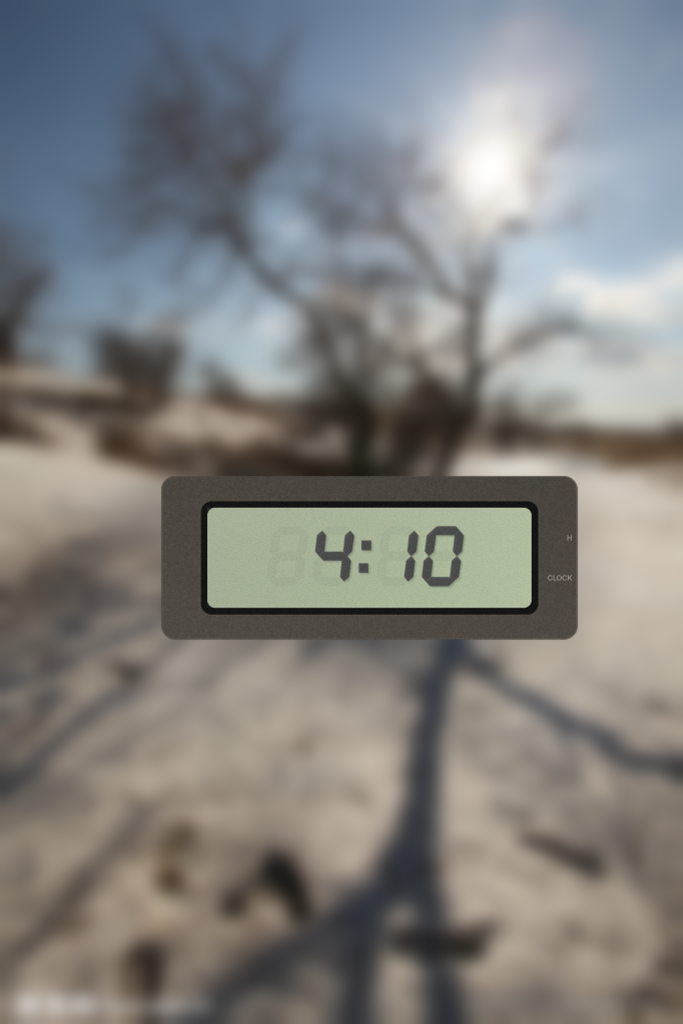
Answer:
4h10
